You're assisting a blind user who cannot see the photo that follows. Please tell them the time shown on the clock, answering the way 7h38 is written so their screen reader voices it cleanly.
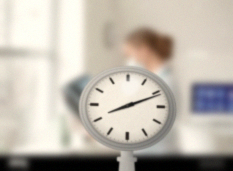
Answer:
8h11
